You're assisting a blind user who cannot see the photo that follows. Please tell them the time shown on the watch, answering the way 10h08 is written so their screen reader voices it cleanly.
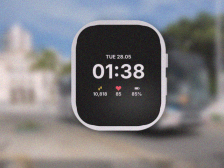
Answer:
1h38
